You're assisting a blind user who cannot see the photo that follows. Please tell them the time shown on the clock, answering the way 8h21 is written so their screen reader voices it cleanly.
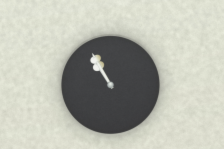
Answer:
10h55
